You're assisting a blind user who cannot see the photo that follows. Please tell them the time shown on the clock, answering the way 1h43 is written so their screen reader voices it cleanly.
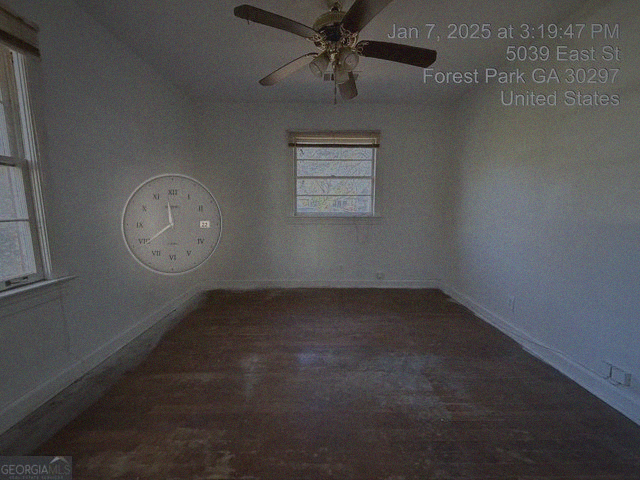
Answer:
11h39
